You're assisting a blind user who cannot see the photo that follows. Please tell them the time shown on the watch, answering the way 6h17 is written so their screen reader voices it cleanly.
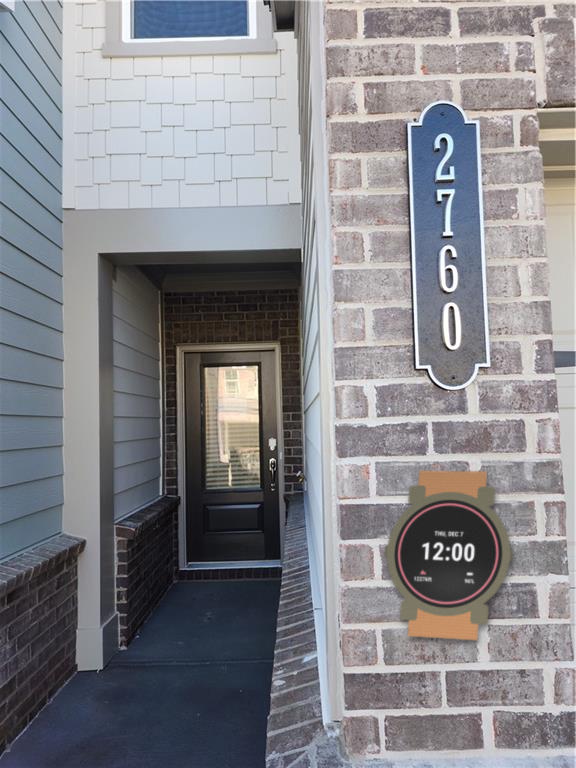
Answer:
12h00
